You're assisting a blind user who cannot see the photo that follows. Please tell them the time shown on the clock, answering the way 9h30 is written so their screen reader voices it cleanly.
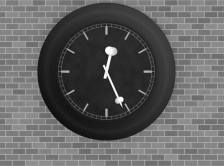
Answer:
12h26
